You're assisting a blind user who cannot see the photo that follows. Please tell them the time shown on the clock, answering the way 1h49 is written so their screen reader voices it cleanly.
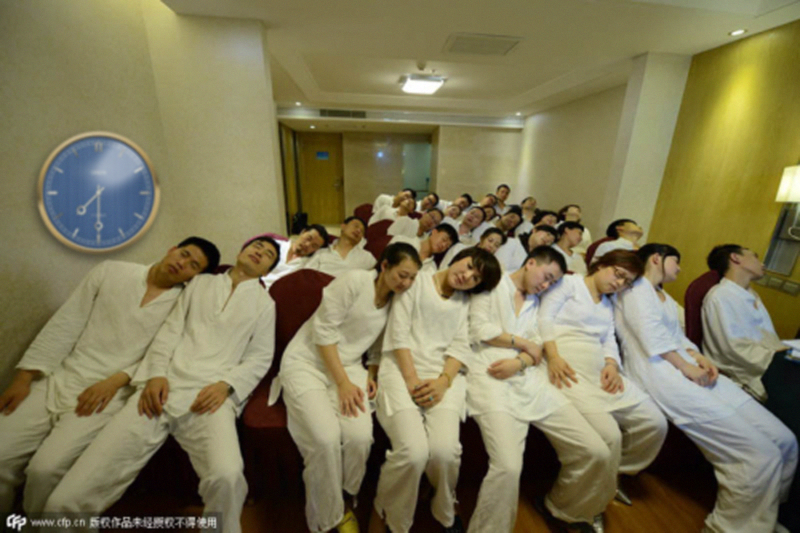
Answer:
7h30
